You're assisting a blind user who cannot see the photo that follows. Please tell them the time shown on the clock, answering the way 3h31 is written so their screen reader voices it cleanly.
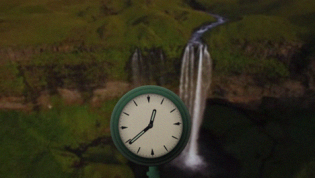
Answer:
12h39
